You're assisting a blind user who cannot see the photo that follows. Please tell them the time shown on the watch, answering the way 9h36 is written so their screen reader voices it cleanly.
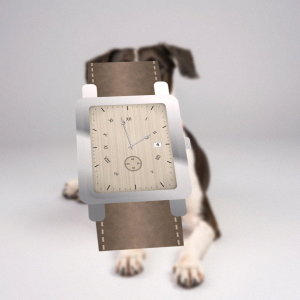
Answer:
1h58
